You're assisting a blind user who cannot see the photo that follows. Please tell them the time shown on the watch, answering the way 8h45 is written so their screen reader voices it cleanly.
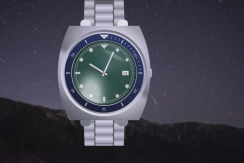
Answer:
10h04
